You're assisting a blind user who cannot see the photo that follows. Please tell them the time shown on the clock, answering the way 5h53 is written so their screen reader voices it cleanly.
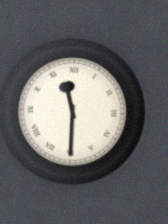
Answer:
11h30
